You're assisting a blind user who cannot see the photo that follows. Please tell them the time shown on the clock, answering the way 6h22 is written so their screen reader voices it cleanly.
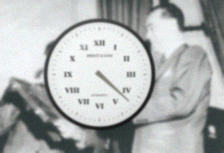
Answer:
4h22
